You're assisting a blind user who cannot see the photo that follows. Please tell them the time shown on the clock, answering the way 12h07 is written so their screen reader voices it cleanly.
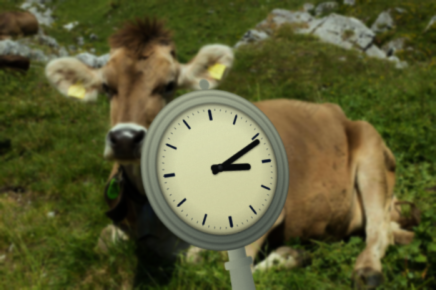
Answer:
3h11
